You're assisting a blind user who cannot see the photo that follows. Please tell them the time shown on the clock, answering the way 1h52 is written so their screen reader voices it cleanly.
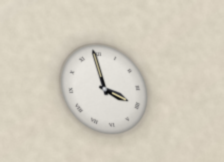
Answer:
3h59
